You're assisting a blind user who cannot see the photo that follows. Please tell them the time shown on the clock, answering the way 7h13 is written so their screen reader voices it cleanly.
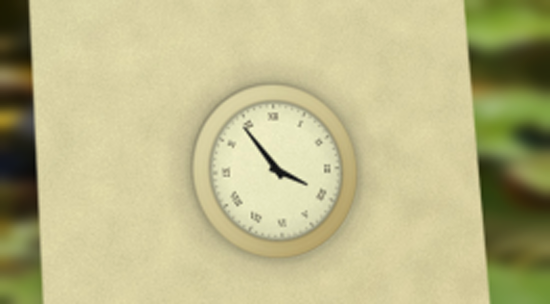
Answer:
3h54
